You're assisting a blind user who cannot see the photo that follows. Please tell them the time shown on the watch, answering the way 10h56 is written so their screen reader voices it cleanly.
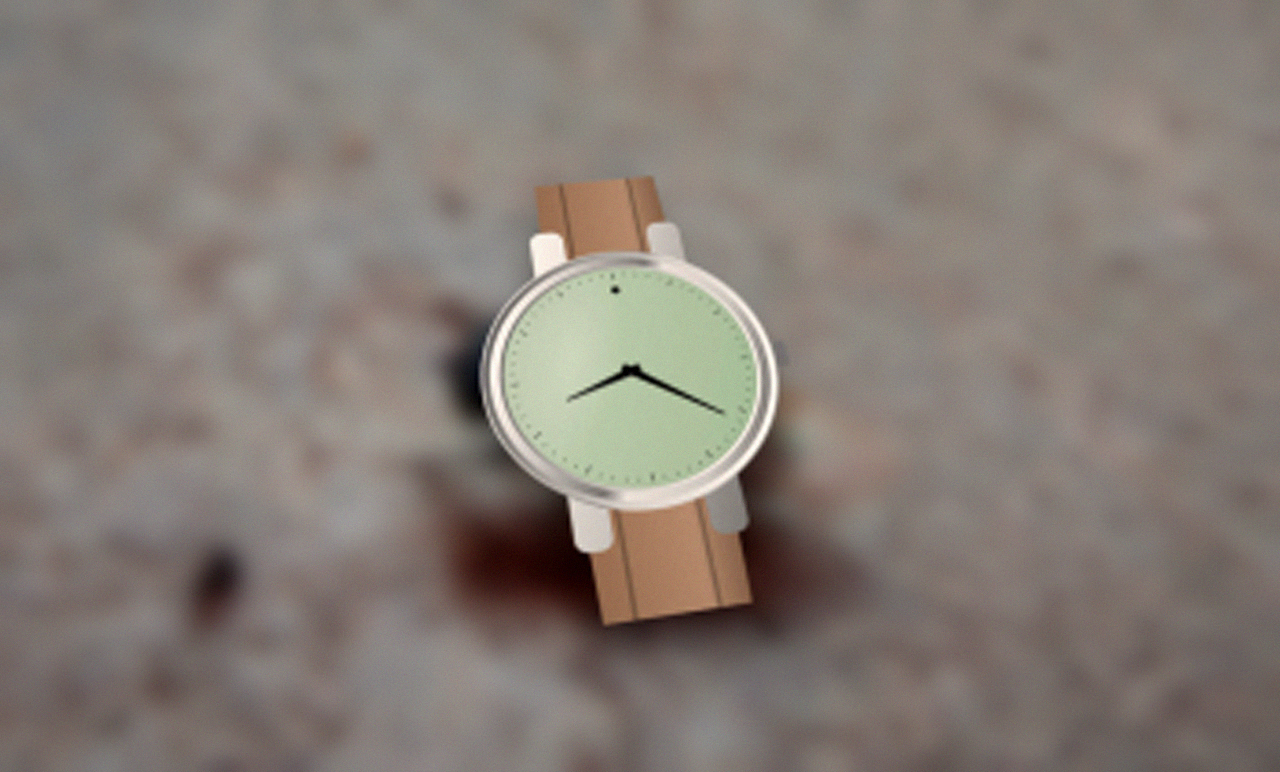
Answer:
8h21
